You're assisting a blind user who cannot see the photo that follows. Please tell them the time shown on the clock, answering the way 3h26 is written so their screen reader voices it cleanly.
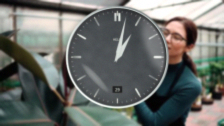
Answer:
1h02
